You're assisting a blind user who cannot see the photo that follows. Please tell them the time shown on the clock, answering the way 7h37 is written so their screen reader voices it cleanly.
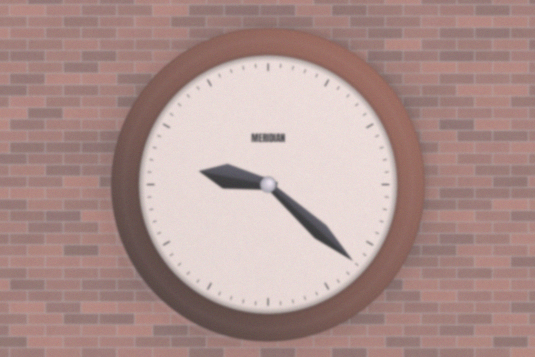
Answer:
9h22
